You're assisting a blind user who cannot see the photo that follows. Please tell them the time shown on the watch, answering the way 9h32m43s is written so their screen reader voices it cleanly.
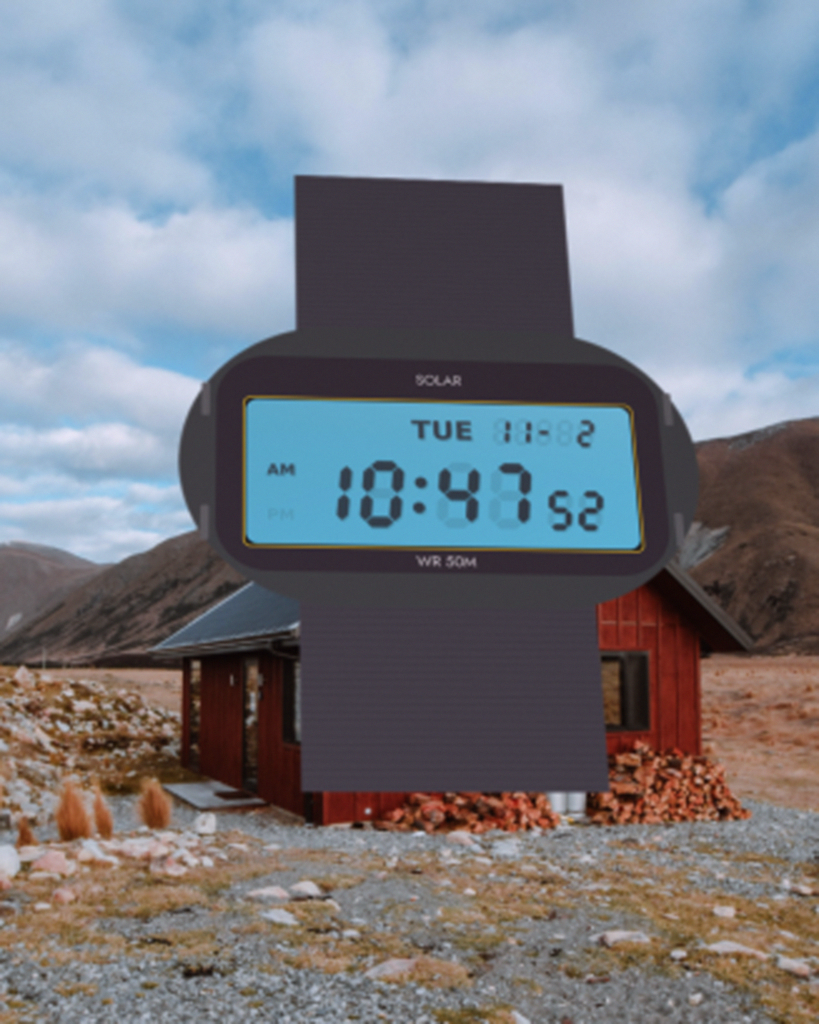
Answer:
10h47m52s
